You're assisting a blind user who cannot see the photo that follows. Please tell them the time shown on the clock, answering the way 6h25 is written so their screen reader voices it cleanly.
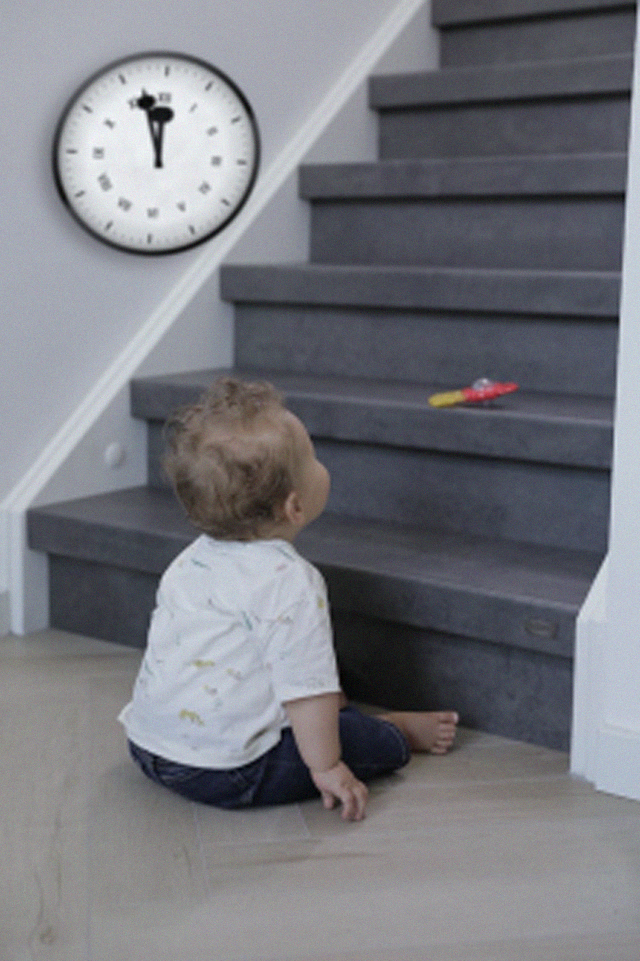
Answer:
11h57
